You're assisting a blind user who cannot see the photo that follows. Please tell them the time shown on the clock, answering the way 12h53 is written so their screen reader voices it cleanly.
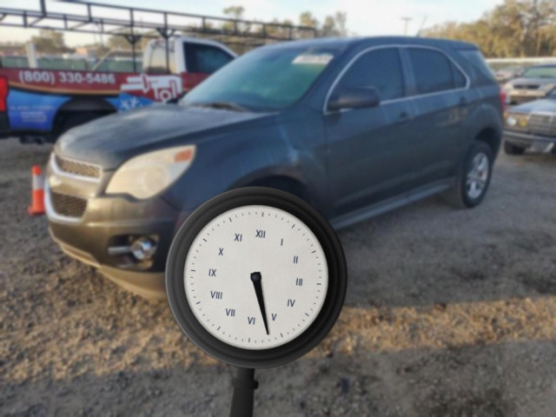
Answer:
5h27
